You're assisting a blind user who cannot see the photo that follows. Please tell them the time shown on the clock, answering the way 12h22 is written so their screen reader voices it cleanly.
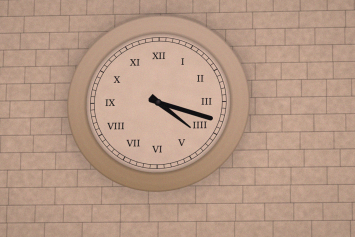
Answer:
4h18
